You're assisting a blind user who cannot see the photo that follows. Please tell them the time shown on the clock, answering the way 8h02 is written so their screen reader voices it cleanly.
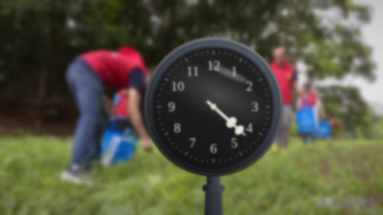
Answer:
4h22
